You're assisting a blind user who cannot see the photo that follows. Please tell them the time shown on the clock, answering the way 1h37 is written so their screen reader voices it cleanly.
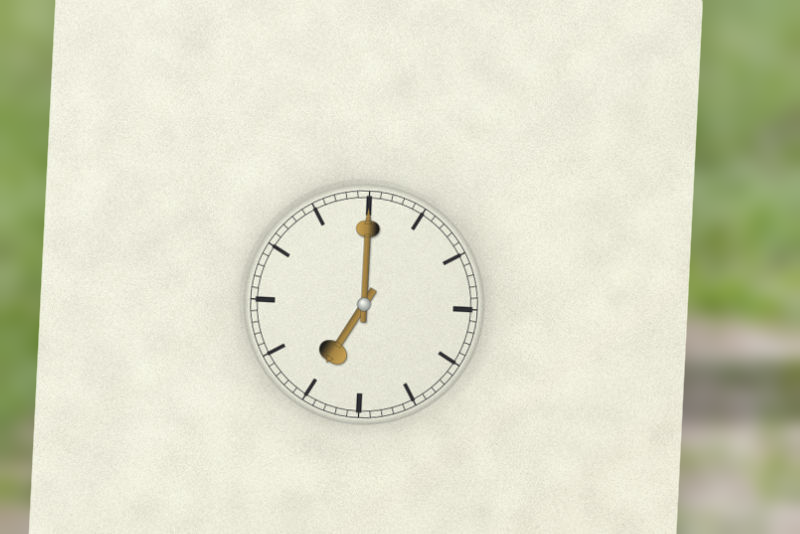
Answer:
7h00
